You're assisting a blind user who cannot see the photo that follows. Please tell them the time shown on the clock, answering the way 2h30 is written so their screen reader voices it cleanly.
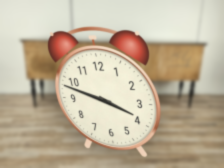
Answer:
3h48
